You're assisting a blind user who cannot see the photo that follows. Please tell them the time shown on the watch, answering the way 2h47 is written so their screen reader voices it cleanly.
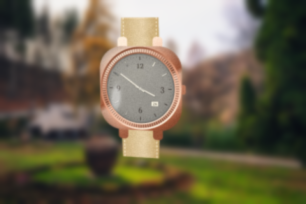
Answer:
3h51
